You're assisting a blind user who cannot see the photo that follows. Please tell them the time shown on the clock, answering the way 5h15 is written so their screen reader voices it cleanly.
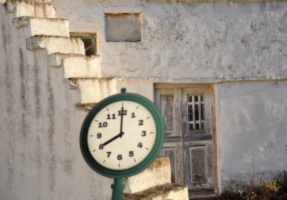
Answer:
8h00
